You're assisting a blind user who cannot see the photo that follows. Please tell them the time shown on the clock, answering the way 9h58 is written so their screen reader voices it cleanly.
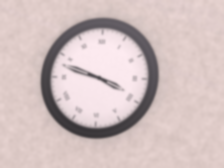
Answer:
3h48
